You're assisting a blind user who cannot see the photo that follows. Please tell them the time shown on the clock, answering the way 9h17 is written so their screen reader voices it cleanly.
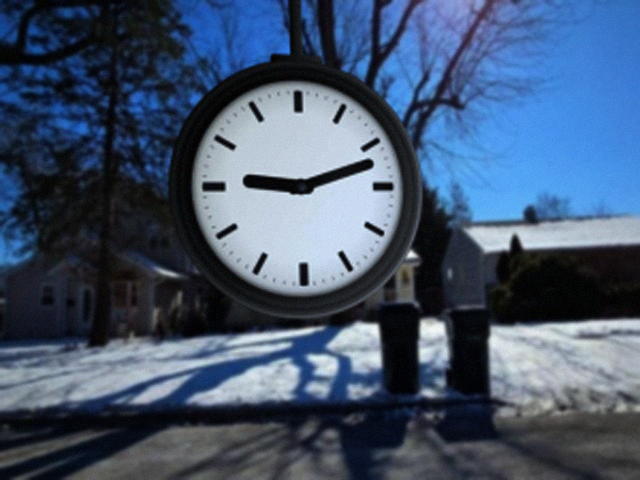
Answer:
9h12
